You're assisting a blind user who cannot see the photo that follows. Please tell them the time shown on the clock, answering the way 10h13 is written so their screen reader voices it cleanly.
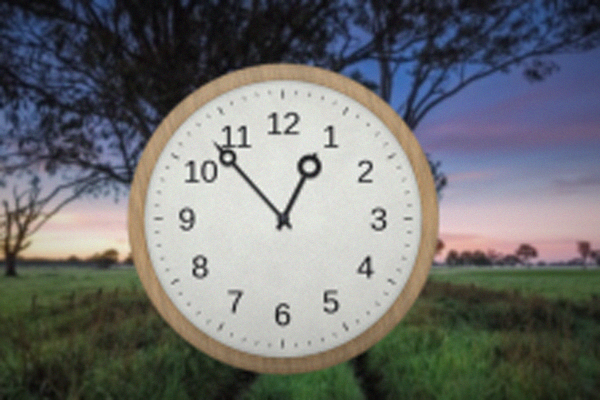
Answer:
12h53
